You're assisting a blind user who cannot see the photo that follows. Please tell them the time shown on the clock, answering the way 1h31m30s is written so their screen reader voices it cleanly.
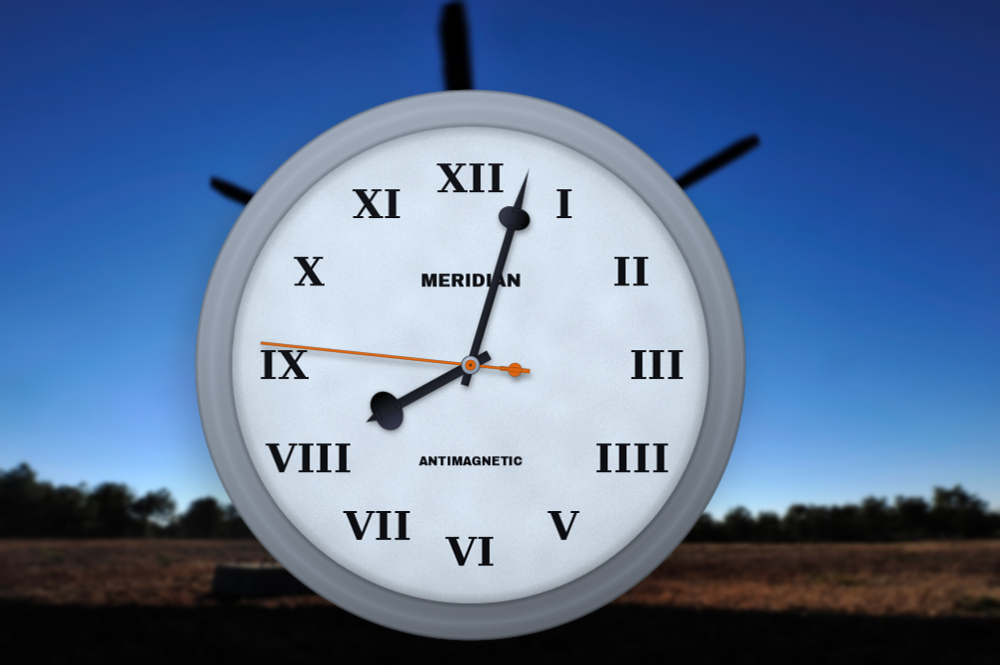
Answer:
8h02m46s
